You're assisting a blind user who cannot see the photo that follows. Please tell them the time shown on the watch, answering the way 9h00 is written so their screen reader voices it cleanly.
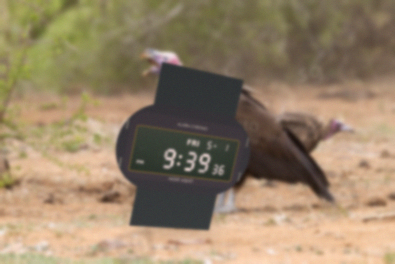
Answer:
9h39
